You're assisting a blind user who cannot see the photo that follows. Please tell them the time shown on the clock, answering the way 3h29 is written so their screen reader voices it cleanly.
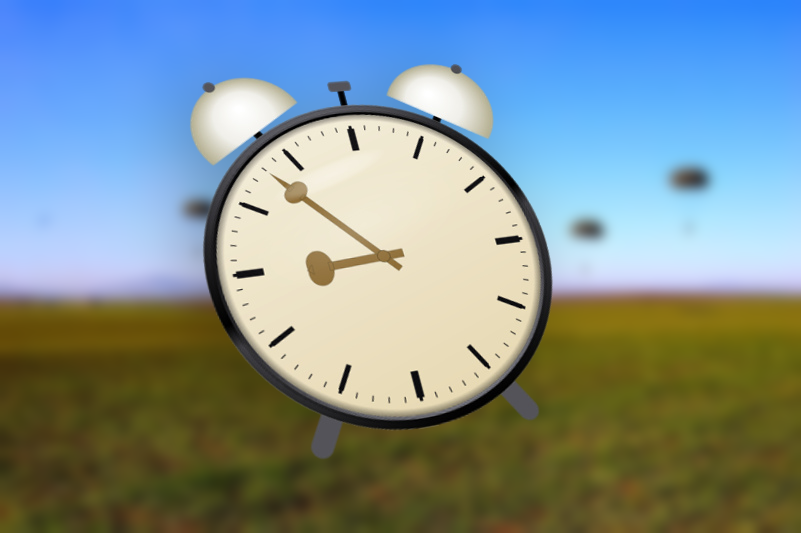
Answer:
8h53
